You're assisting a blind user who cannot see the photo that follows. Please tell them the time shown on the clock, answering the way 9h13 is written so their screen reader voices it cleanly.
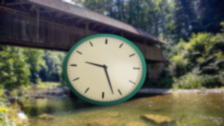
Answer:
9h27
